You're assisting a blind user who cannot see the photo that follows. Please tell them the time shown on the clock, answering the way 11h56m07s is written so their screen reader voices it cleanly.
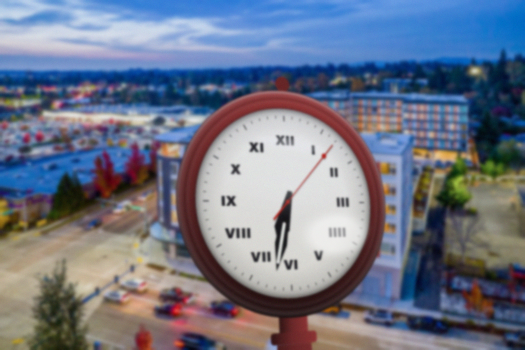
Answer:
6h32m07s
